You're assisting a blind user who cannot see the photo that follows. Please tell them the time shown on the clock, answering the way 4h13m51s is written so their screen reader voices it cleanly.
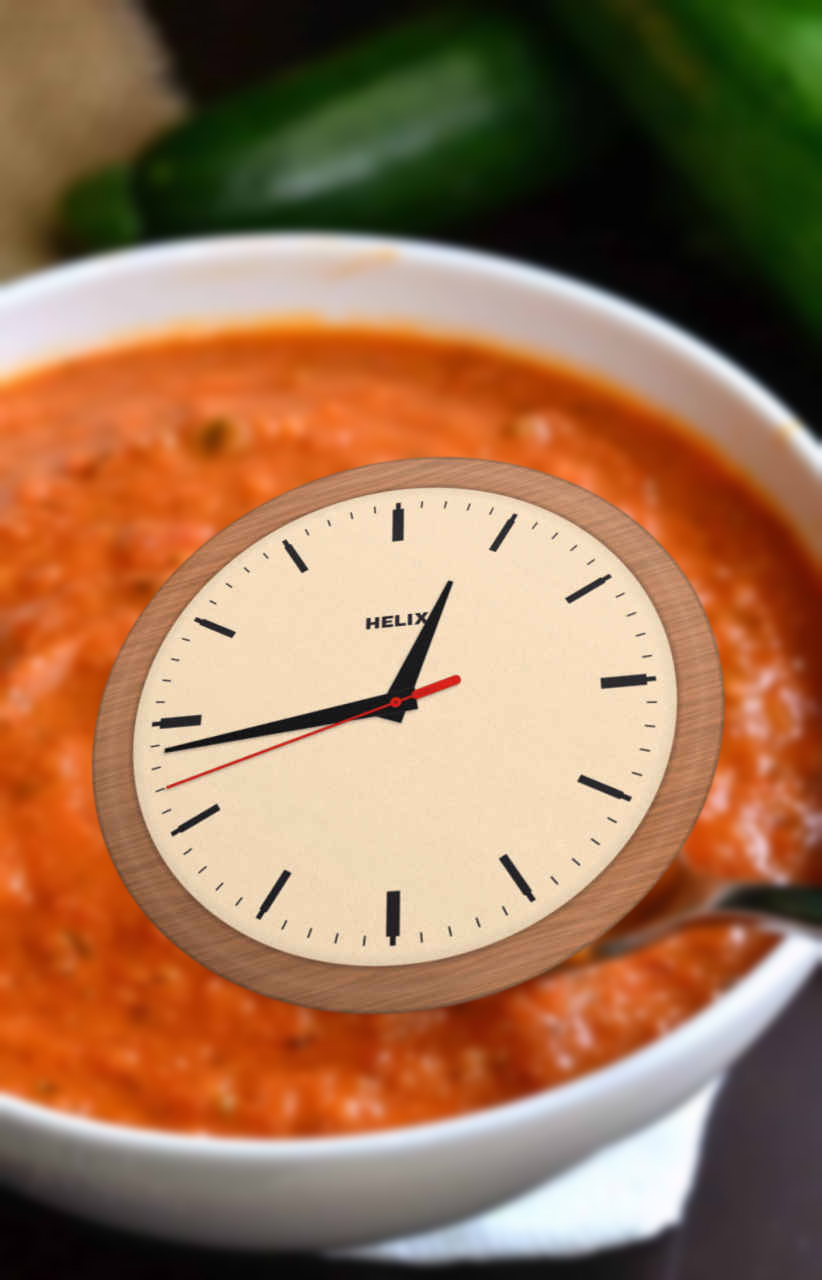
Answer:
12h43m42s
